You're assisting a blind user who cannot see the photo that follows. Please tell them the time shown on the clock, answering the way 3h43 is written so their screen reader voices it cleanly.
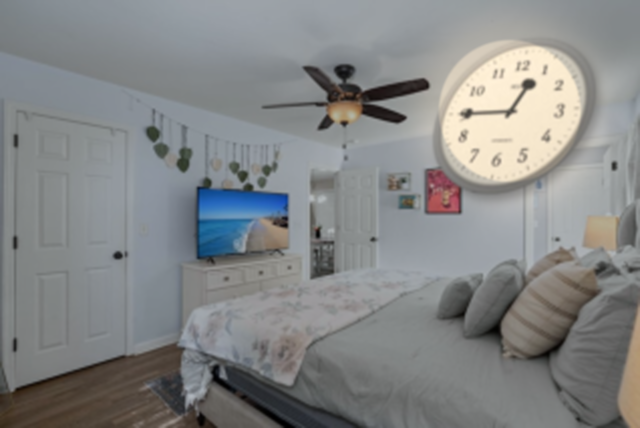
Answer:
12h45
